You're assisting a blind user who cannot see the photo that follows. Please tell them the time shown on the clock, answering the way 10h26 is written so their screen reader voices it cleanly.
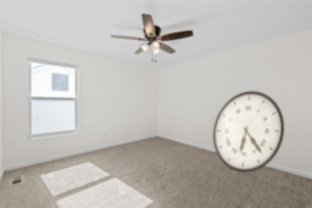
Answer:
6h23
